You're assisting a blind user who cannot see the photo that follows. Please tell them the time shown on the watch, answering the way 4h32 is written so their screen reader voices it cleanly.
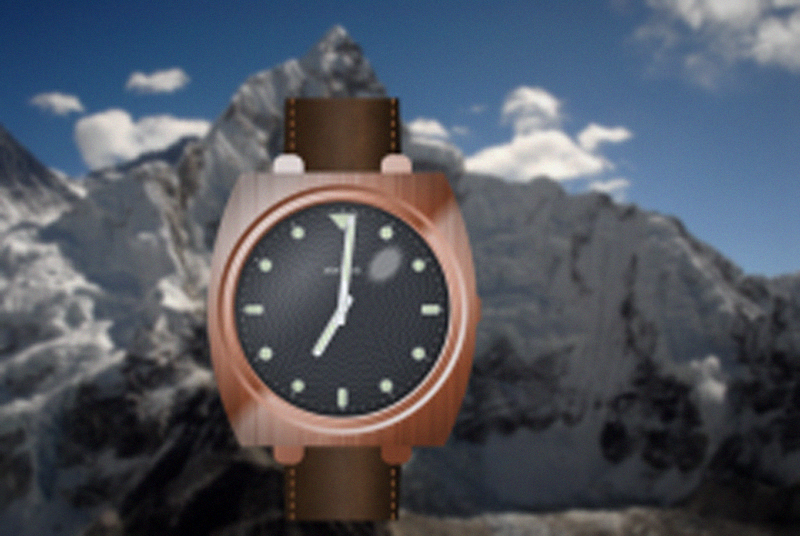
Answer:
7h01
